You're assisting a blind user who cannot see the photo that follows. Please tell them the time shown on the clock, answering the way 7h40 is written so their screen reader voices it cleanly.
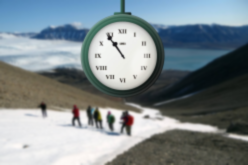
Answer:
10h54
